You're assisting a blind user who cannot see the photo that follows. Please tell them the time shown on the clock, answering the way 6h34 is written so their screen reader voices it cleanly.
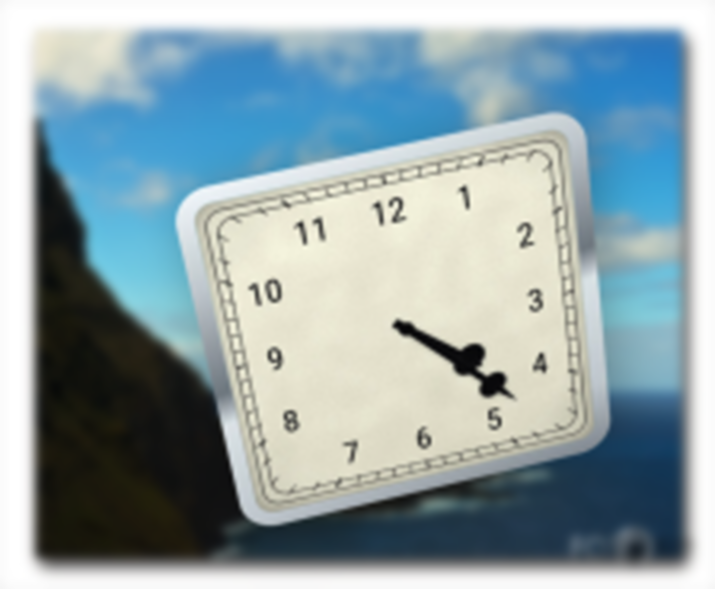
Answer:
4h23
